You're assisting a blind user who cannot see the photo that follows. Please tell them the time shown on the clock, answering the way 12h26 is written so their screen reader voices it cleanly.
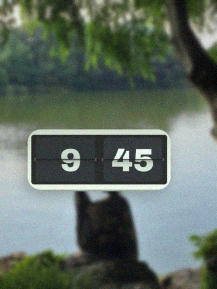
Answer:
9h45
